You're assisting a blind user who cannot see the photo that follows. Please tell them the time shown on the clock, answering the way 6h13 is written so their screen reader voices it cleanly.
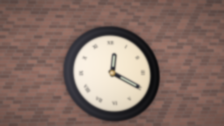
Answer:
12h20
